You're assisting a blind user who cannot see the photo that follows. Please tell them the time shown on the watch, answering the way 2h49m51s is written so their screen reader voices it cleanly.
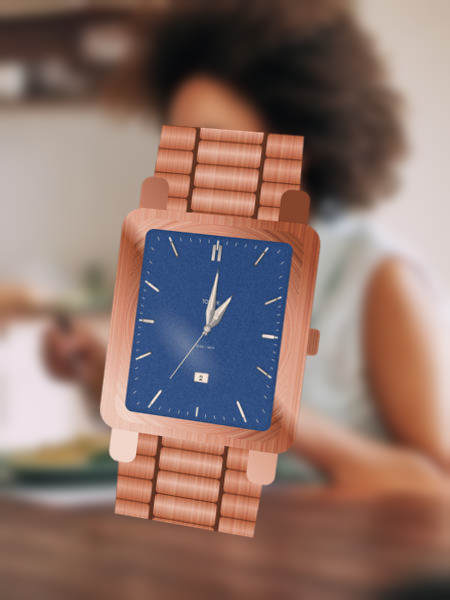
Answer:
1h00m35s
